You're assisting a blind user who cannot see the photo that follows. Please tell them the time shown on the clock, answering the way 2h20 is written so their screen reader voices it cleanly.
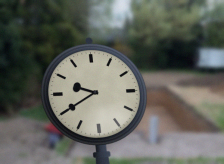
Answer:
9h40
